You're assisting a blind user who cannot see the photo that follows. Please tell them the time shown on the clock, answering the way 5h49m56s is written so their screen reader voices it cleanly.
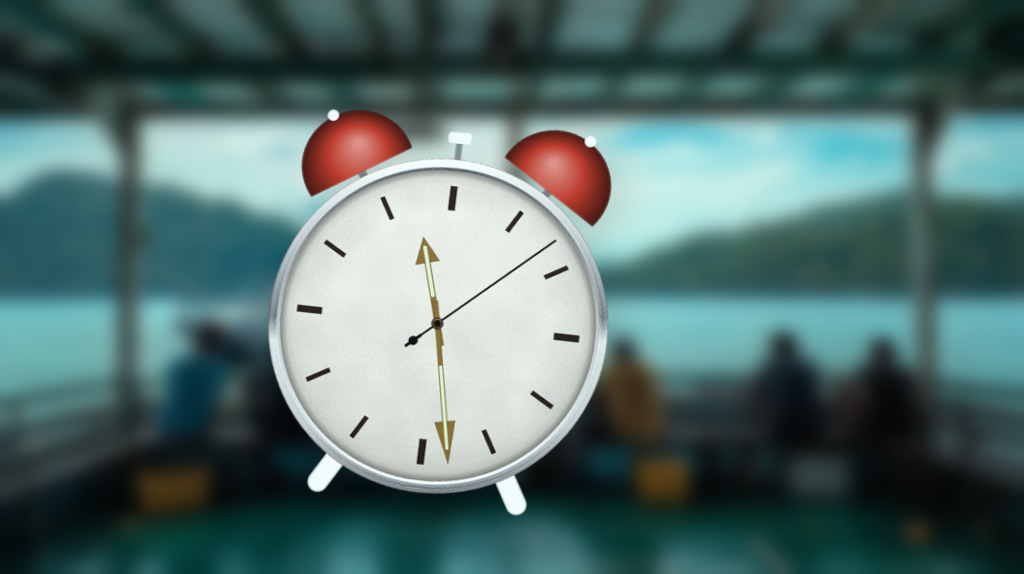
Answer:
11h28m08s
